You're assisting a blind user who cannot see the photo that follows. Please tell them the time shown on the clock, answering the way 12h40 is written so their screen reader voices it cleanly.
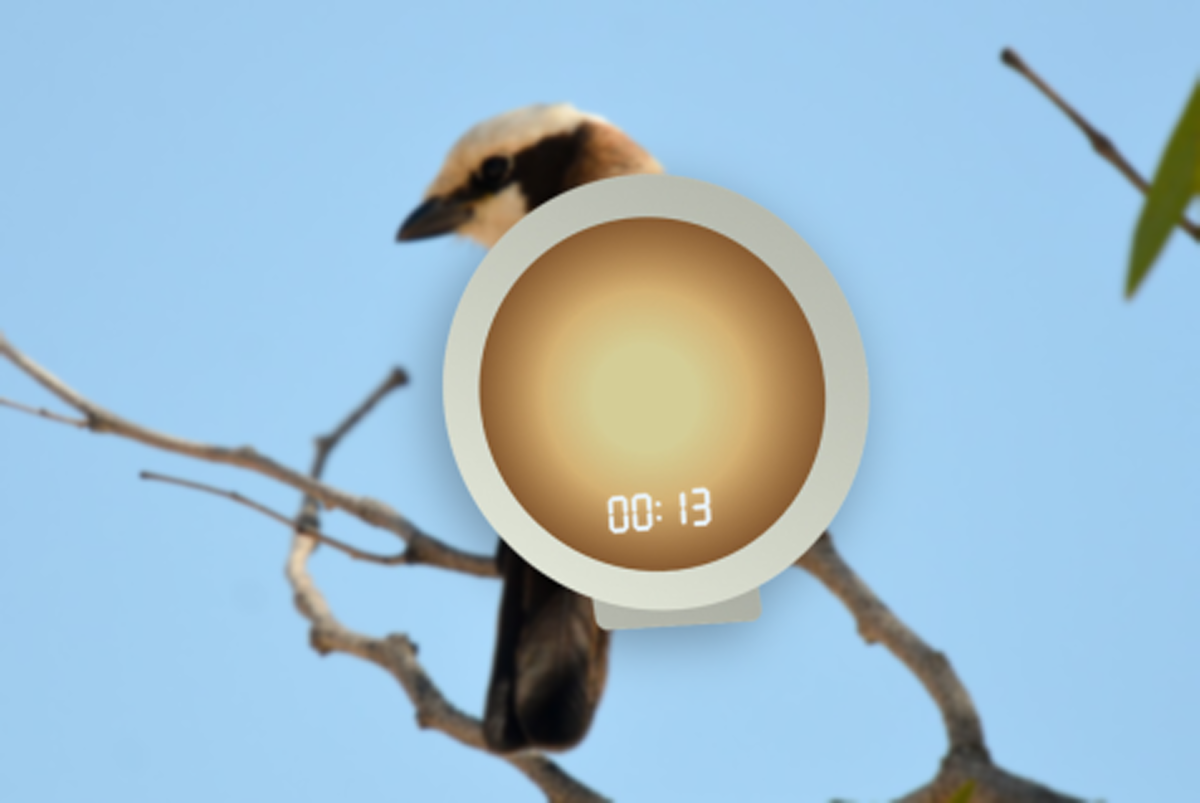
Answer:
0h13
